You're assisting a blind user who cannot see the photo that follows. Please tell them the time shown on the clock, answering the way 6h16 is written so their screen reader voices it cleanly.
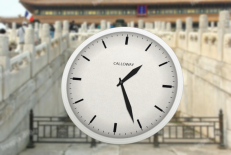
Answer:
1h26
